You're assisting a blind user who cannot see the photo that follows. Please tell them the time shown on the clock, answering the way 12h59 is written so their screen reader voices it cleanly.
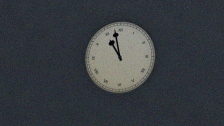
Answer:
10h58
